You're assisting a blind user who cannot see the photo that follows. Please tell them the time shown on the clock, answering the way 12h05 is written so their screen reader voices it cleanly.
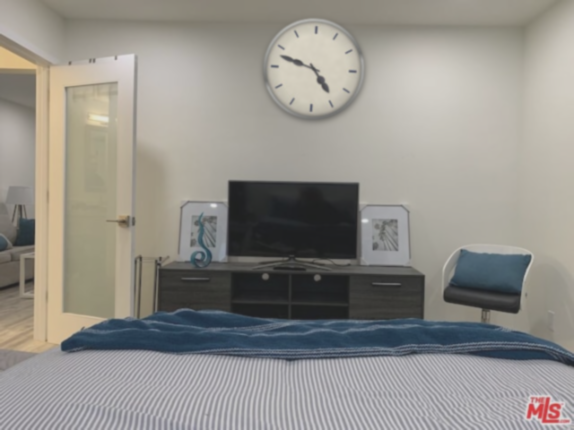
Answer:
4h48
